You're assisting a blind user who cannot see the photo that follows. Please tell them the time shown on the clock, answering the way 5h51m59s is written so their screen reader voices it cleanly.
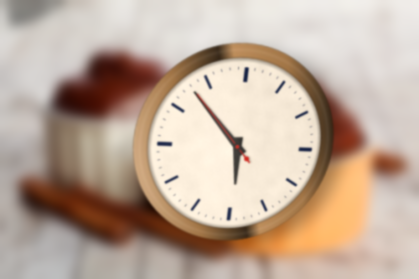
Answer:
5h52m53s
